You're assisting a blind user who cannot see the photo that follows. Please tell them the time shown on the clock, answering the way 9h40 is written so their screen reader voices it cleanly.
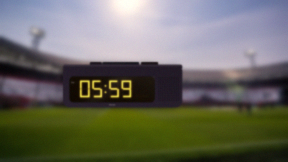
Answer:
5h59
